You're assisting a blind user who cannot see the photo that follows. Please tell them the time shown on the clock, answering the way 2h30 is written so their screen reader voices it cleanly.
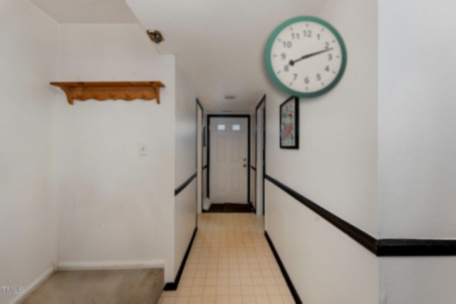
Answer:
8h12
